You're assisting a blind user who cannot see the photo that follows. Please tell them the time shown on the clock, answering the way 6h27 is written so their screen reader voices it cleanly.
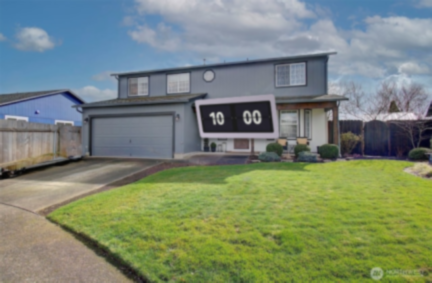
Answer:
10h00
